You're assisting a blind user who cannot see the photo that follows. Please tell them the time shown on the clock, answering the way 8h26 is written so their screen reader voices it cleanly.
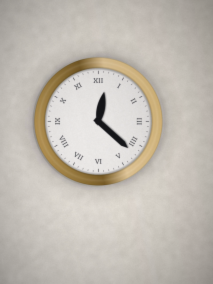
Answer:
12h22
